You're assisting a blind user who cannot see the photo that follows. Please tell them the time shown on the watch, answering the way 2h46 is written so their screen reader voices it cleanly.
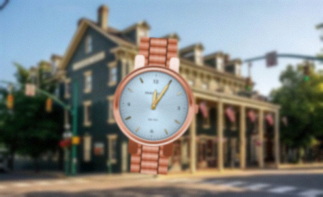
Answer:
12h05
